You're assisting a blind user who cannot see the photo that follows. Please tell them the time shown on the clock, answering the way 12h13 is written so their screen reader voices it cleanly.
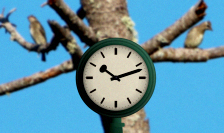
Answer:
10h12
